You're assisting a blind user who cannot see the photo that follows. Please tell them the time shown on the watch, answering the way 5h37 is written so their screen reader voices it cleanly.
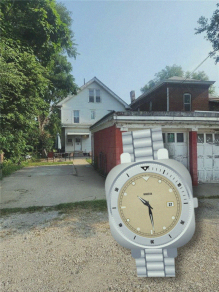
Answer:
10h29
